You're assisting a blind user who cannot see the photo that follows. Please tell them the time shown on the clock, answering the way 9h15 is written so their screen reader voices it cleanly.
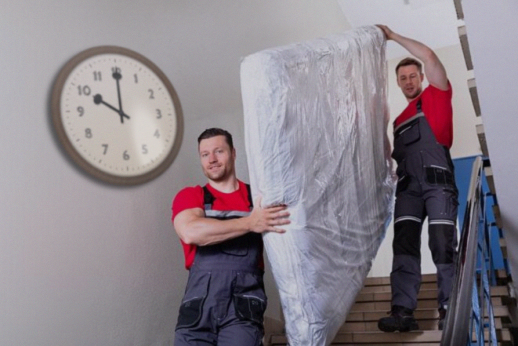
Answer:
10h00
